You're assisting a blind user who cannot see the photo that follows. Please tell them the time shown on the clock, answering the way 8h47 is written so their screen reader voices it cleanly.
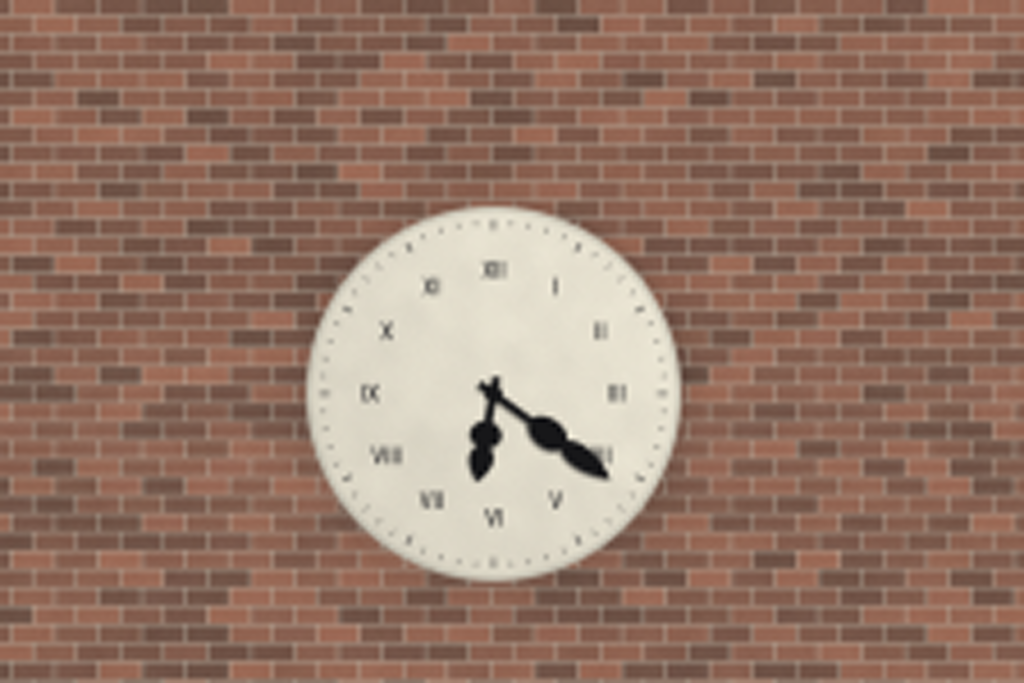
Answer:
6h21
